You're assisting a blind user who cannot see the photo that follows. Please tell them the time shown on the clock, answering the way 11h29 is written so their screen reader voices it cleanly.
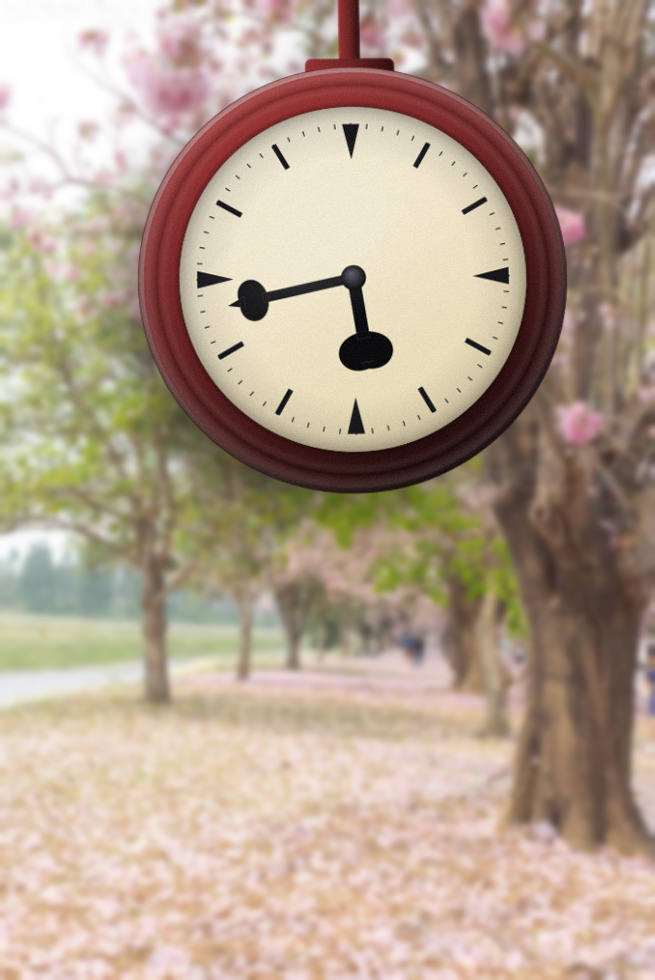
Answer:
5h43
